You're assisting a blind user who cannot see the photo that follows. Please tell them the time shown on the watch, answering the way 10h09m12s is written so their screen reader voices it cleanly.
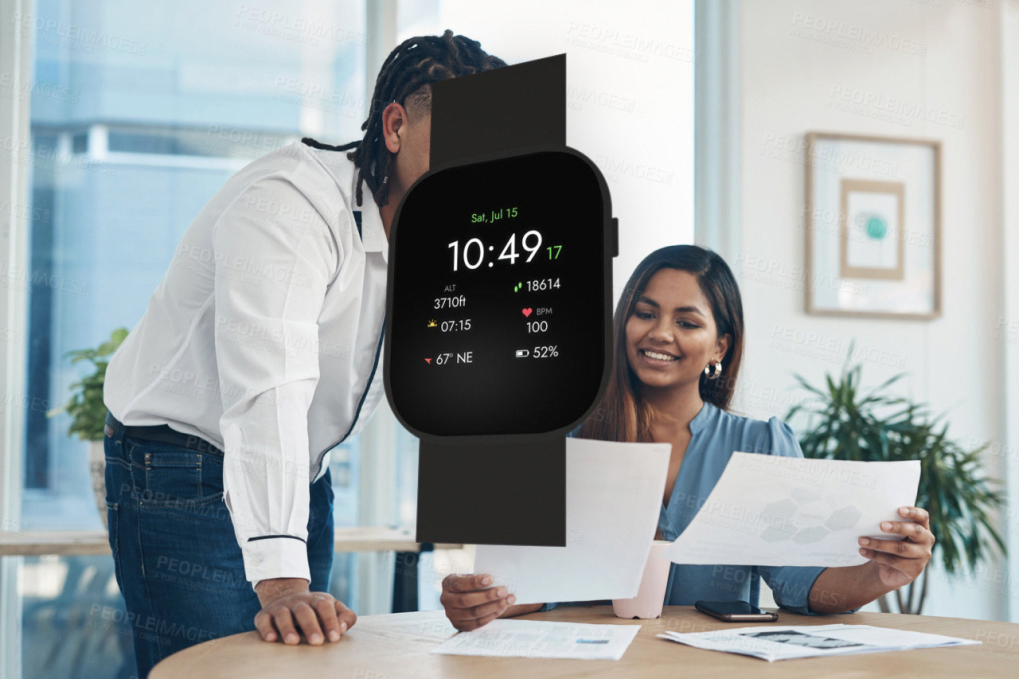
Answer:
10h49m17s
